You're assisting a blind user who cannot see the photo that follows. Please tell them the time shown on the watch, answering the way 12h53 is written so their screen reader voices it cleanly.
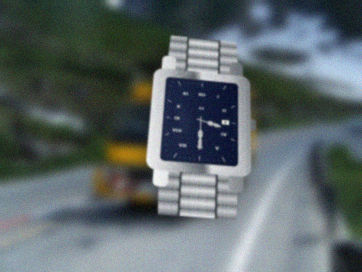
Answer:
3h30
